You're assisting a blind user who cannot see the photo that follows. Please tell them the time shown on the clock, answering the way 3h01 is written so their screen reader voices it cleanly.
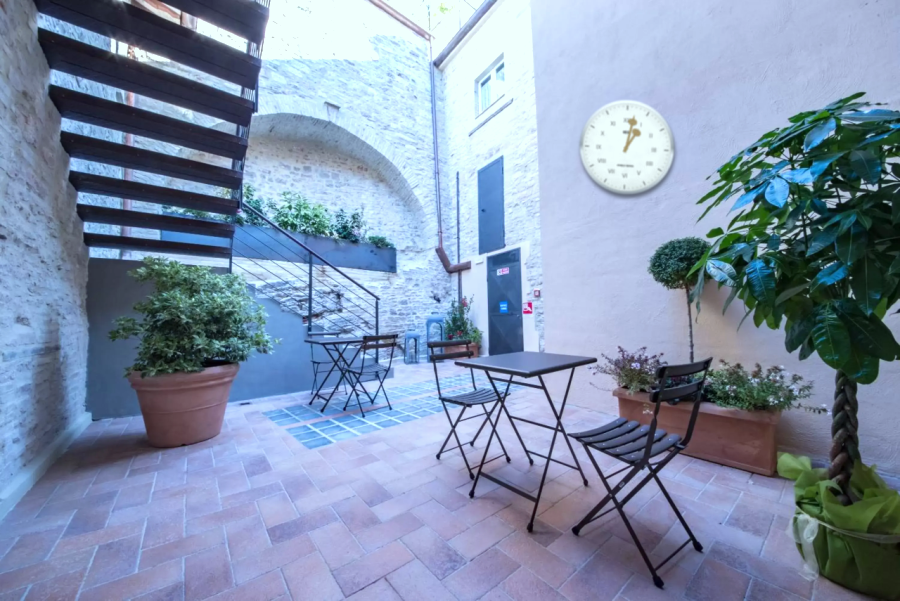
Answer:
1h02
